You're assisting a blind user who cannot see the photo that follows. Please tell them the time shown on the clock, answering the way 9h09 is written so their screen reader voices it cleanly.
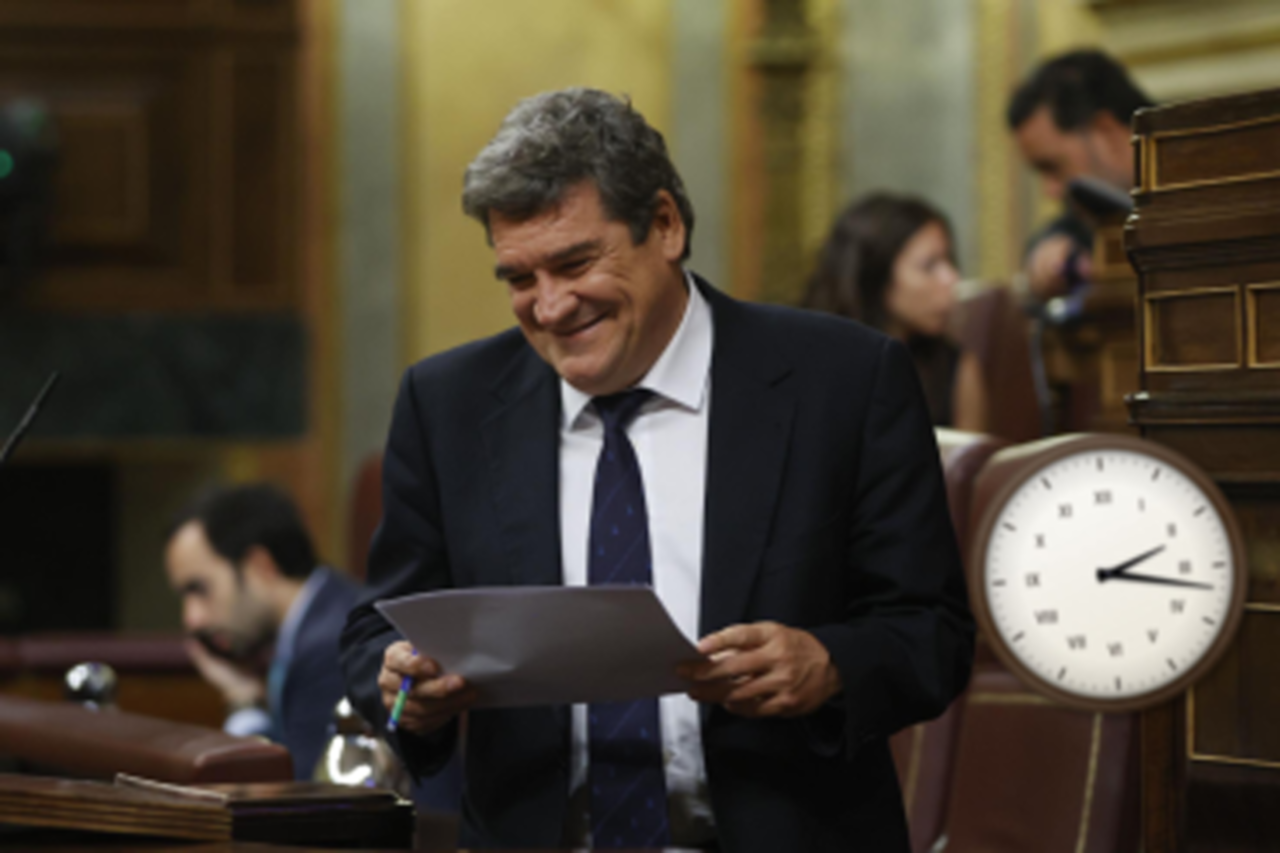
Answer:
2h17
